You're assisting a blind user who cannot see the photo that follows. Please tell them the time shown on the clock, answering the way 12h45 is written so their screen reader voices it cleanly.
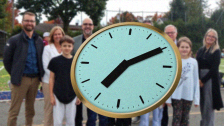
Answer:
7h10
